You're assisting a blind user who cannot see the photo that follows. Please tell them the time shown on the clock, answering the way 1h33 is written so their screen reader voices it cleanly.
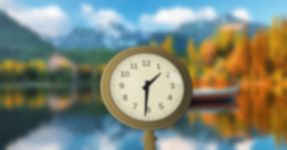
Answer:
1h31
